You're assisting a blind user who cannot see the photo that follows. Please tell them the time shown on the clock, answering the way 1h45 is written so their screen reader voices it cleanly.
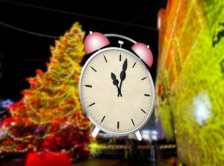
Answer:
11h02
